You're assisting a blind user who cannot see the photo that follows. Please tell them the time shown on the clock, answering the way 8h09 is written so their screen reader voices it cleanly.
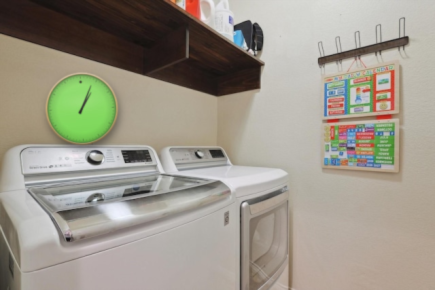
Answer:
1h04
